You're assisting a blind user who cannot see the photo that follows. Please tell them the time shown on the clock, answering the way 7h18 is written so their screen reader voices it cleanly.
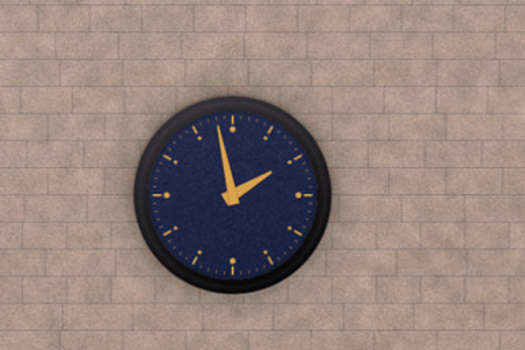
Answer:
1h58
